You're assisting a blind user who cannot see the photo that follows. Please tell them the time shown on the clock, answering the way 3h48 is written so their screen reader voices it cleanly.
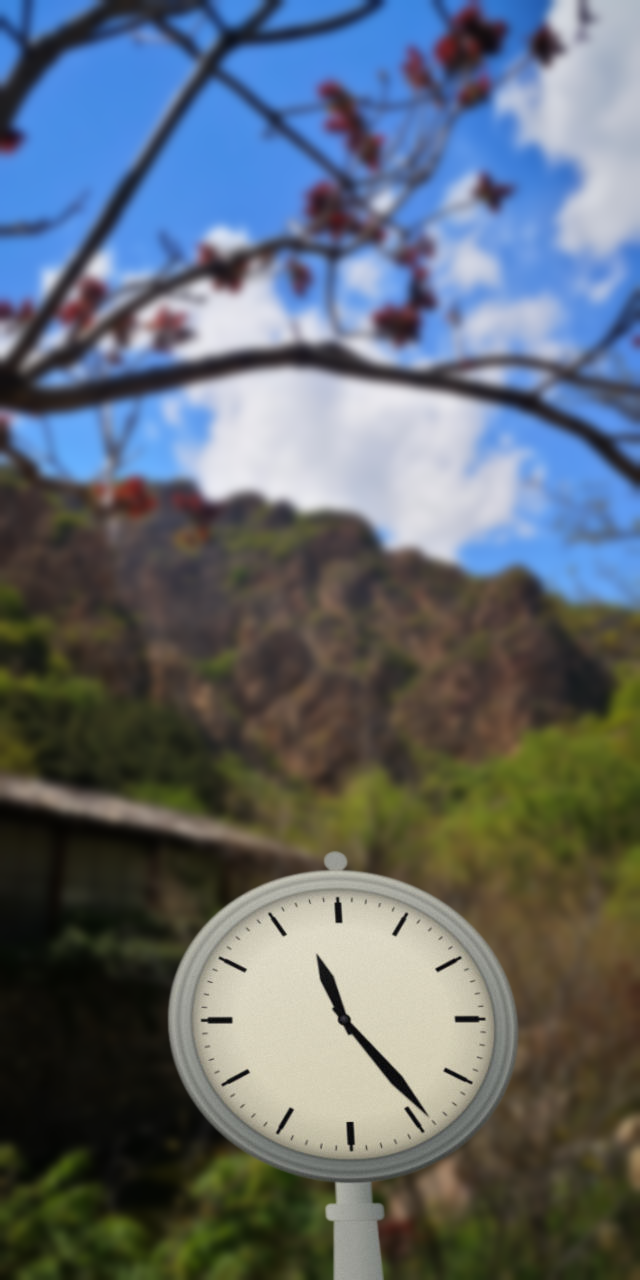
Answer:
11h24
